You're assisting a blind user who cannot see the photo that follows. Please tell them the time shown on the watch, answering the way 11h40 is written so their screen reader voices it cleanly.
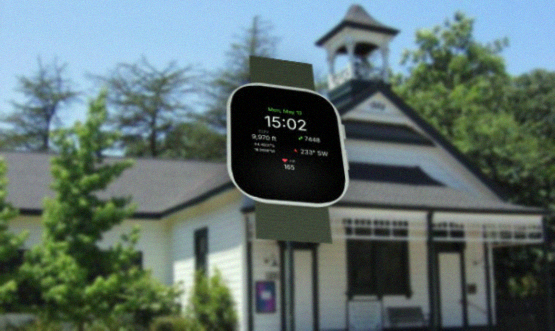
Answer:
15h02
